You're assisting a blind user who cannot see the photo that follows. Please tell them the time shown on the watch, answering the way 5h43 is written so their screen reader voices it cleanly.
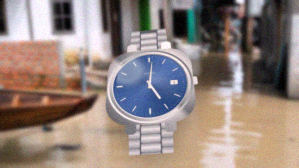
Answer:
5h01
